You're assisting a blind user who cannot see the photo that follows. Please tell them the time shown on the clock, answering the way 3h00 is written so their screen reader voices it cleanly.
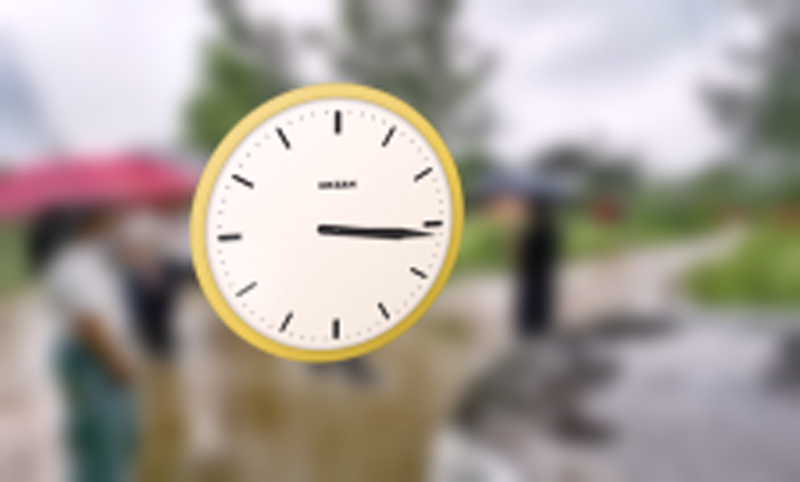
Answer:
3h16
